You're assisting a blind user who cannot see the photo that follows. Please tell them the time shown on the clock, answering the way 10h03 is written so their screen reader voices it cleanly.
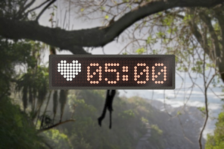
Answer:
5h00
